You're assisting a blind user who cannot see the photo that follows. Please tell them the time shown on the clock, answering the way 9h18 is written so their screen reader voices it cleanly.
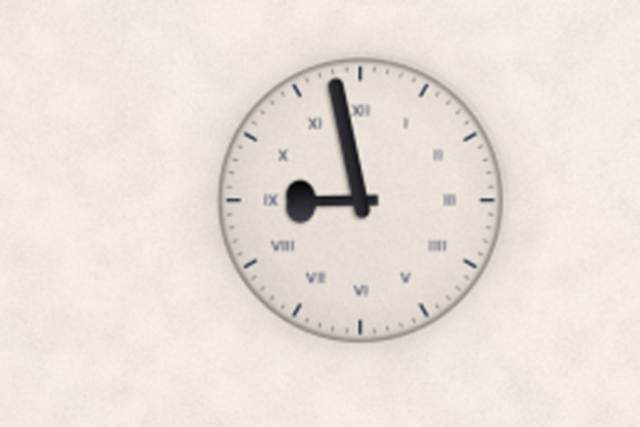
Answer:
8h58
